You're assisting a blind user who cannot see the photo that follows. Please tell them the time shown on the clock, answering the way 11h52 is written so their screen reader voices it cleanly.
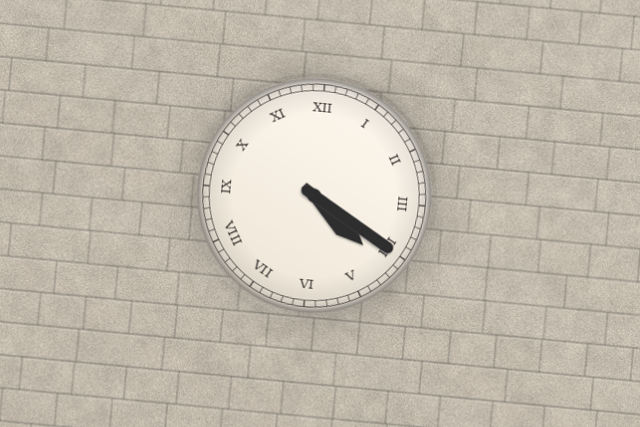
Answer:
4h20
